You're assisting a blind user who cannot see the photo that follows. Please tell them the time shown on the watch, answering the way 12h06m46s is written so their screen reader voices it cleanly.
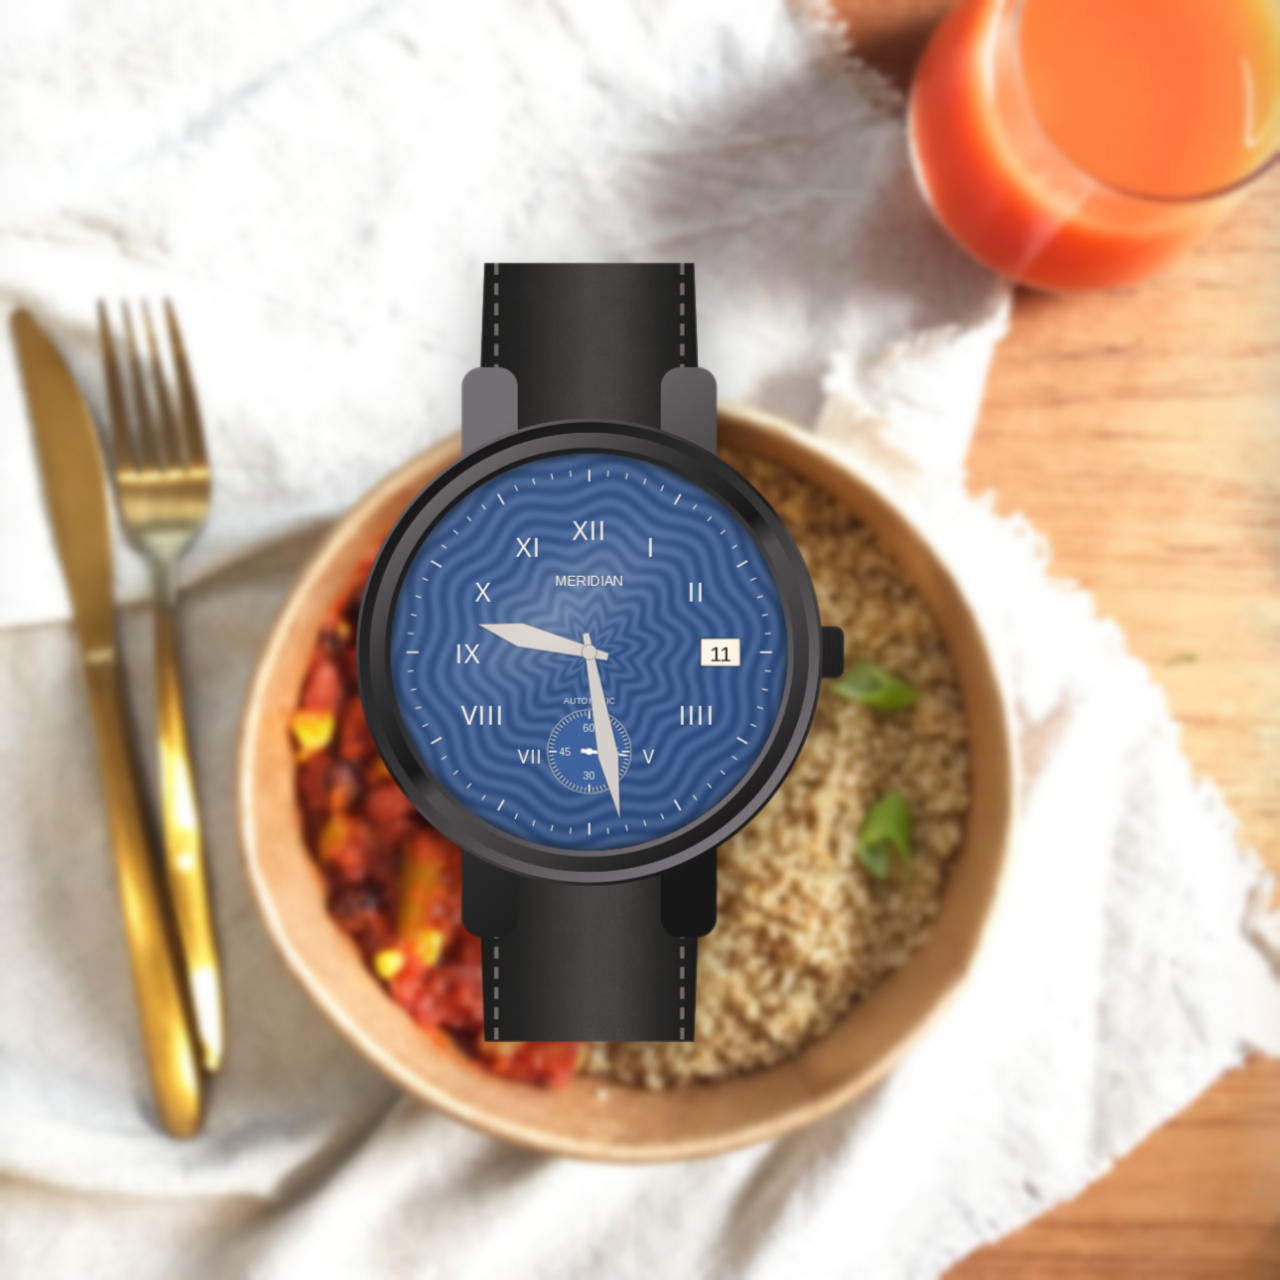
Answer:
9h28m16s
